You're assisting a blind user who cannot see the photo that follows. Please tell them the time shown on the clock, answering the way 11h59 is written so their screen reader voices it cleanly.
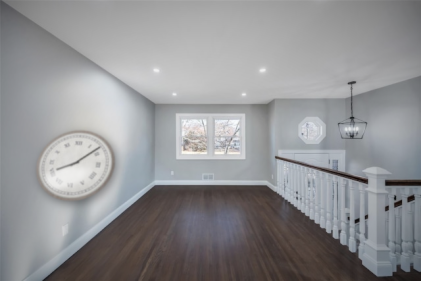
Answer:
8h08
